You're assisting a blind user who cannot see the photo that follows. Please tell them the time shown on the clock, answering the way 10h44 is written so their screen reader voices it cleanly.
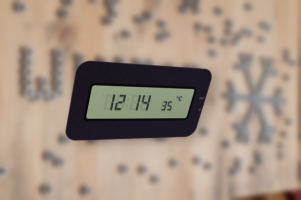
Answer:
12h14
